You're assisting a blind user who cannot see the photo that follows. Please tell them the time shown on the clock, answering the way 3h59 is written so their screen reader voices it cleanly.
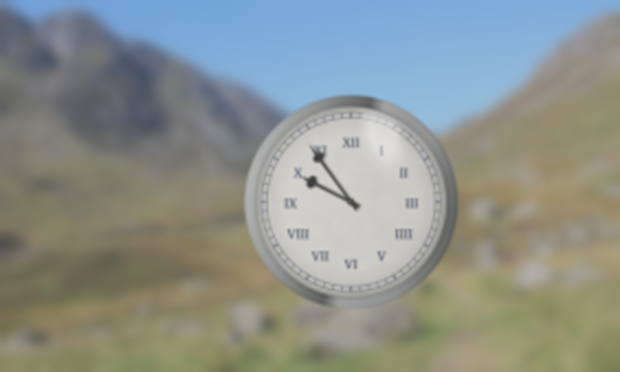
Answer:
9h54
